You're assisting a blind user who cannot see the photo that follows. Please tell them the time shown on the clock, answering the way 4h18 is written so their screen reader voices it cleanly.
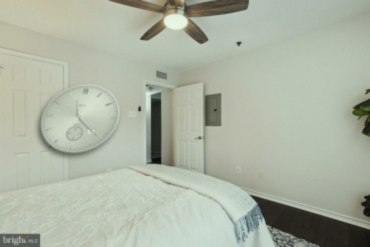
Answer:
11h22
